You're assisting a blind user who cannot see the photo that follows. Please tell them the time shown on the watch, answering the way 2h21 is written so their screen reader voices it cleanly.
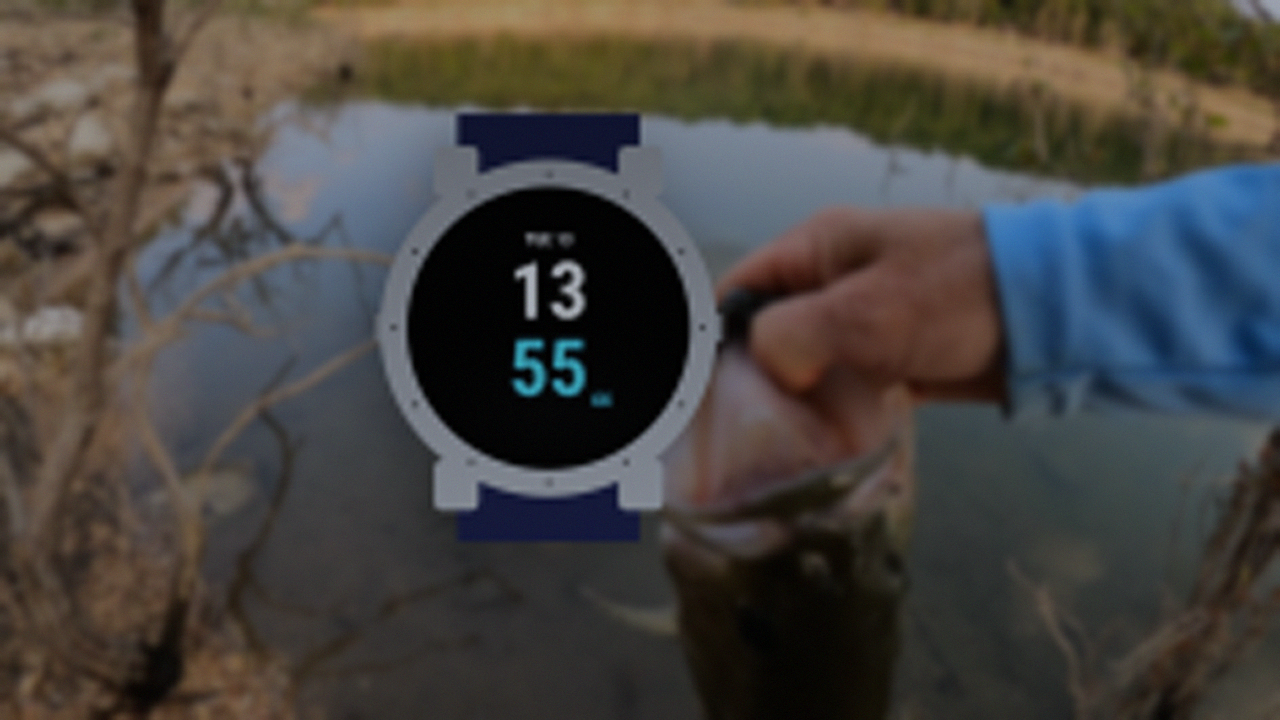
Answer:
13h55
